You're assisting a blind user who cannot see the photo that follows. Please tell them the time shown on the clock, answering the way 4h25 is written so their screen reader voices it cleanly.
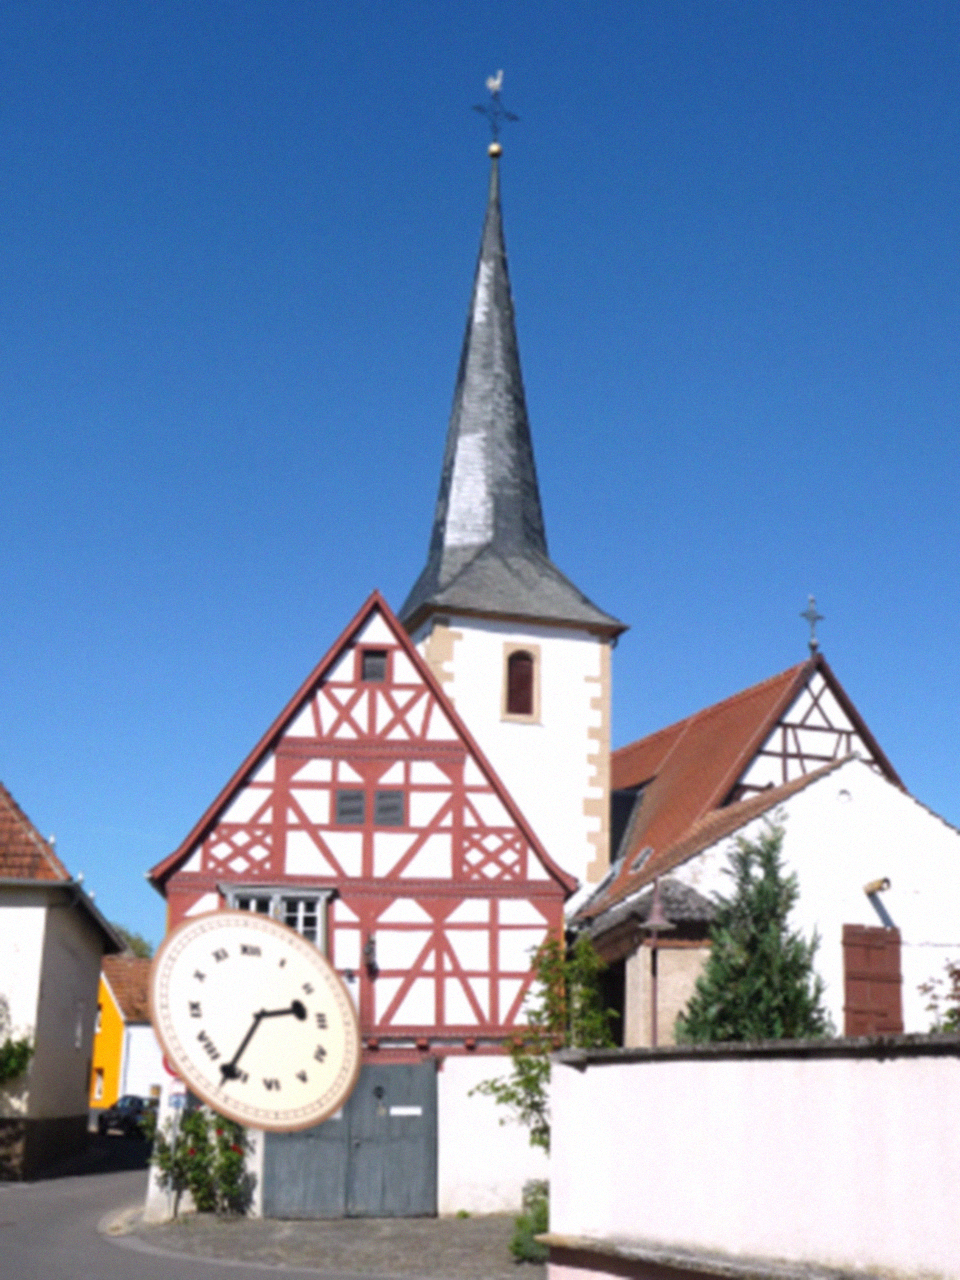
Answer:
2h36
